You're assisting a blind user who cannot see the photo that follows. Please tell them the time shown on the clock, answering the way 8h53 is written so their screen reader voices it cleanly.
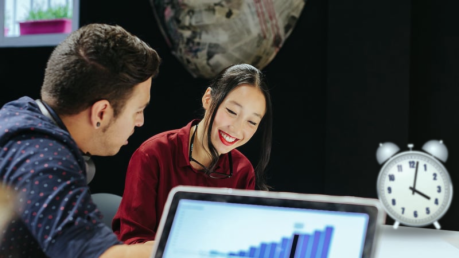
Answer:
4h02
